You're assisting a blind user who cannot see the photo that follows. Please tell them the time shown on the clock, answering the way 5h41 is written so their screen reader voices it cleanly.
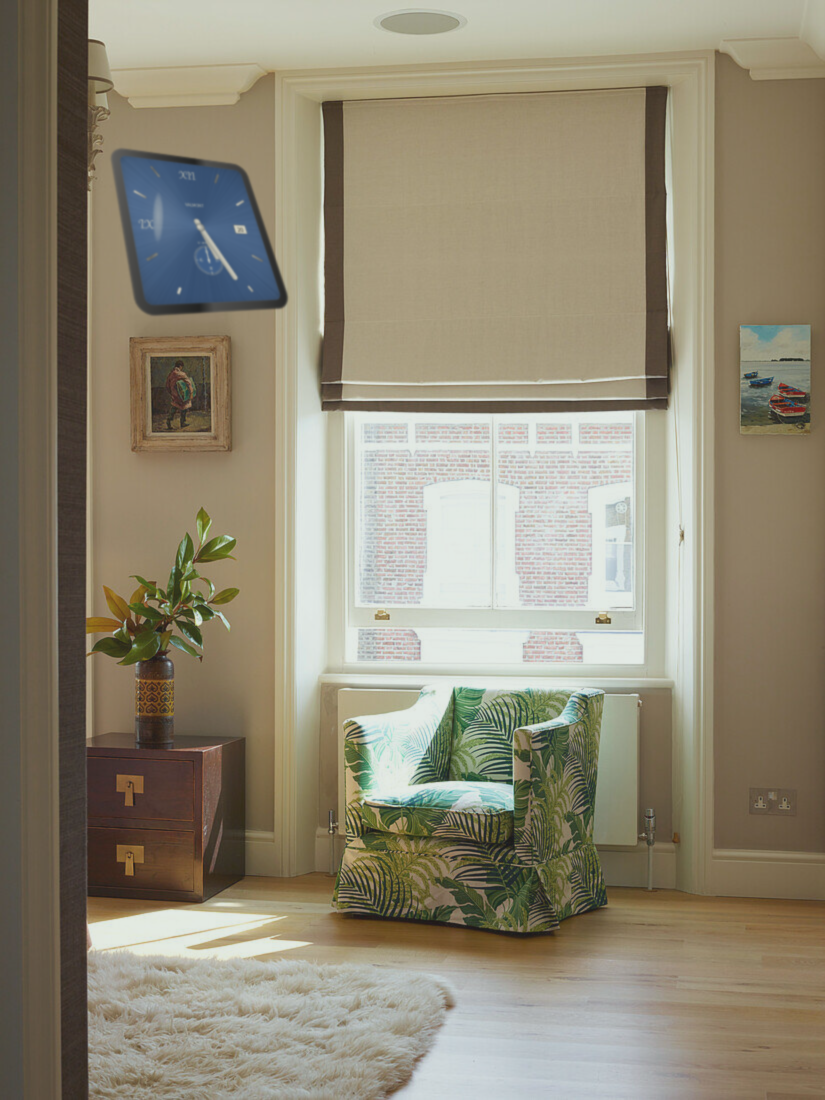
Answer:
5h26
